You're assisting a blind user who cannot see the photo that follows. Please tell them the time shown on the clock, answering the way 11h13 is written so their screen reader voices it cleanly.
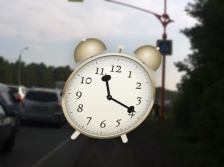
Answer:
11h19
